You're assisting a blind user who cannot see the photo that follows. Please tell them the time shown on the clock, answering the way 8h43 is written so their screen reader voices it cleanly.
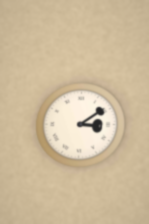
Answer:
3h09
